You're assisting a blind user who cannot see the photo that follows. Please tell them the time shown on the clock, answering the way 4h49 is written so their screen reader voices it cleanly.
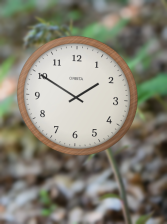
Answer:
1h50
